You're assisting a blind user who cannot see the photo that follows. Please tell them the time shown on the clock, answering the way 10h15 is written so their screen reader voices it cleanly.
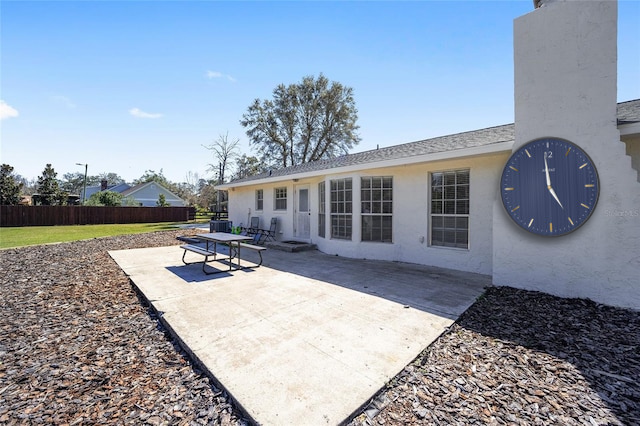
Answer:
4h59
